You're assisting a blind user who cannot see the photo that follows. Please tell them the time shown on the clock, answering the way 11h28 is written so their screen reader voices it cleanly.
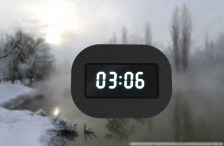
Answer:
3h06
